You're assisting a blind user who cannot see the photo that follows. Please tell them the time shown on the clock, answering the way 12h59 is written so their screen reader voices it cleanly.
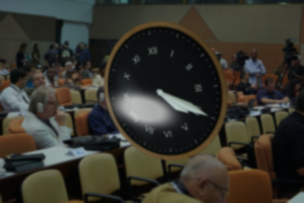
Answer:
4h20
